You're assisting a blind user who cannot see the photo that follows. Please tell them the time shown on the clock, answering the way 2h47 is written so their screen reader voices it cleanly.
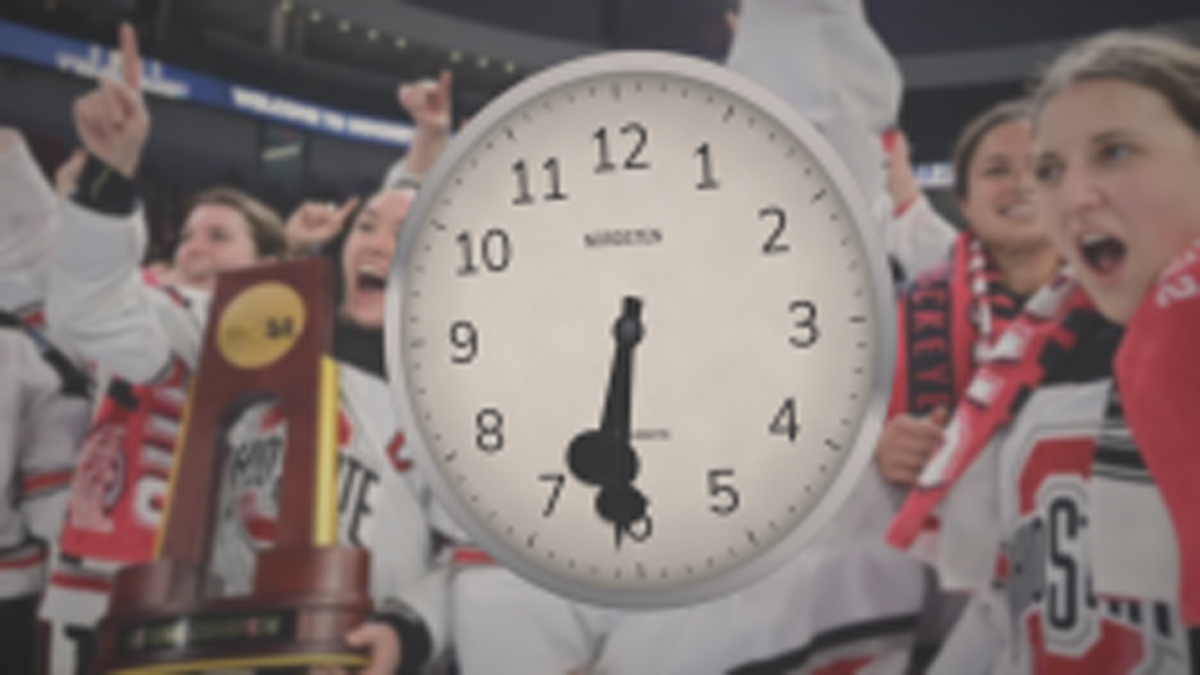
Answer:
6h31
